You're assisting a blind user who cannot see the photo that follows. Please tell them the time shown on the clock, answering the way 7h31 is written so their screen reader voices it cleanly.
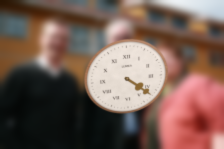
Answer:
4h22
